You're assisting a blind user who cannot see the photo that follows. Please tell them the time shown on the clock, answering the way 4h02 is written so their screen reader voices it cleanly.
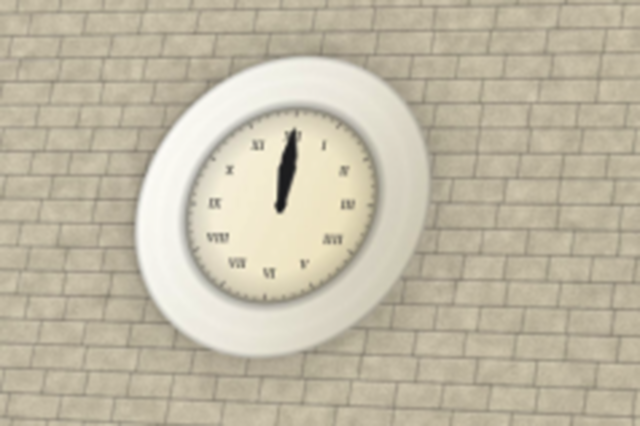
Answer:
12h00
